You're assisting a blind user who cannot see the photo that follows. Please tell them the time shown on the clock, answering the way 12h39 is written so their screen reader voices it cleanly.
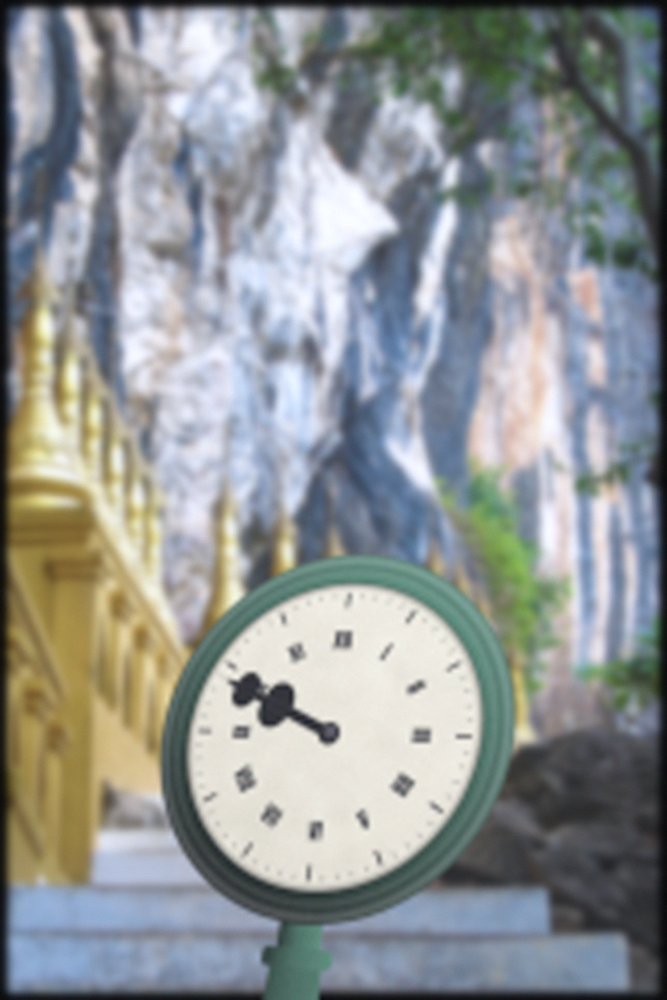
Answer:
9h49
